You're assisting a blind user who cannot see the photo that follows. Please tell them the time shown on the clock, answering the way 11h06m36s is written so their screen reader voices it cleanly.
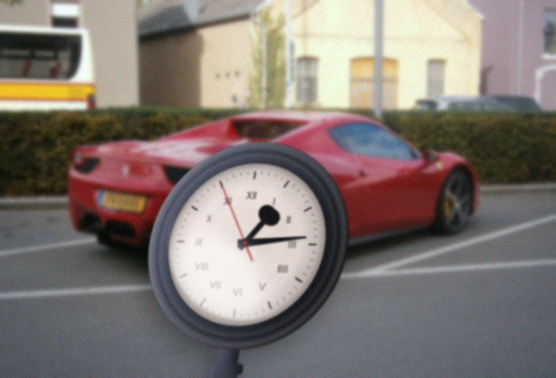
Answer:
1h13m55s
